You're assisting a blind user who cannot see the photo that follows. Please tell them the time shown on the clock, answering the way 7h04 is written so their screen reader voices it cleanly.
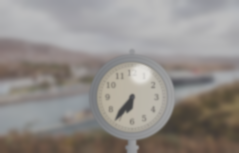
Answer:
6h36
